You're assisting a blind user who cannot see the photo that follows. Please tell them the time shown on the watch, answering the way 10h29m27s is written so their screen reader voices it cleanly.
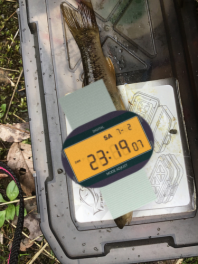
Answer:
23h19m07s
